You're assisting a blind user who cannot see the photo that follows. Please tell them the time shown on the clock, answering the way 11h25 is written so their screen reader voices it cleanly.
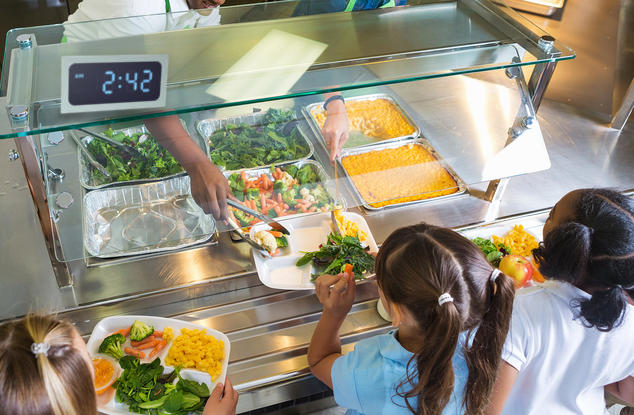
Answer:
2h42
